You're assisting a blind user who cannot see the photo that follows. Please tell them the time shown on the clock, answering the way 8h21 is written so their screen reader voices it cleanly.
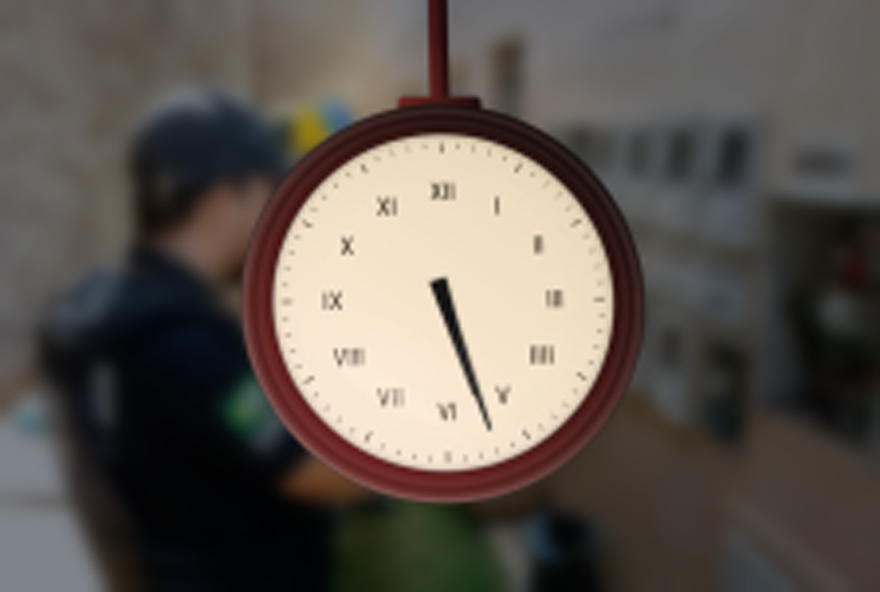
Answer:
5h27
